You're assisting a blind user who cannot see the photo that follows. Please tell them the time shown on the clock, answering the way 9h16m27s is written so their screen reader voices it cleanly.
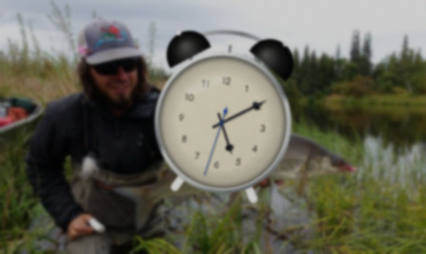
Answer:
5h09m32s
